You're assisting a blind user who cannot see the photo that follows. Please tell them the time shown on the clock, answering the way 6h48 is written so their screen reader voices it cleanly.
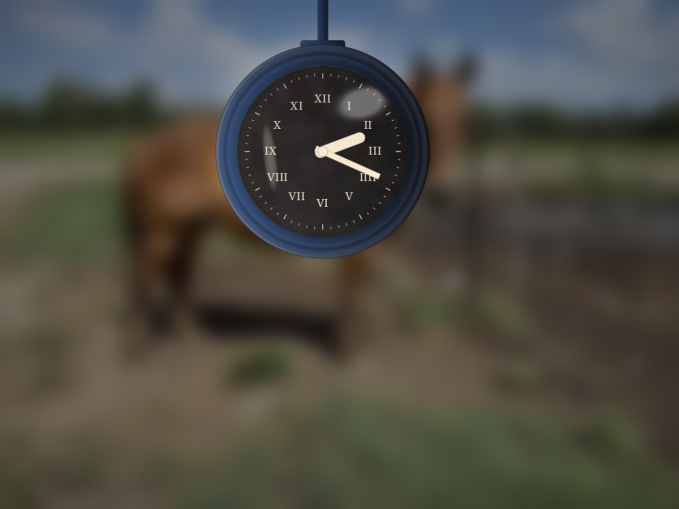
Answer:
2h19
